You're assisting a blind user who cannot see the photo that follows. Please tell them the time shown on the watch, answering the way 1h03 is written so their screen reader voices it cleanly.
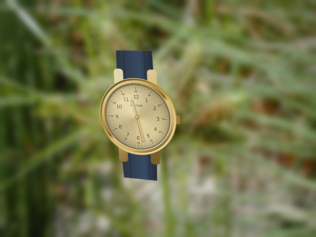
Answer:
11h28
